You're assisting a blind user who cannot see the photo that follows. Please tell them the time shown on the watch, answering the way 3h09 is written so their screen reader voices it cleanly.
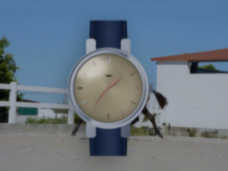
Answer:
1h36
